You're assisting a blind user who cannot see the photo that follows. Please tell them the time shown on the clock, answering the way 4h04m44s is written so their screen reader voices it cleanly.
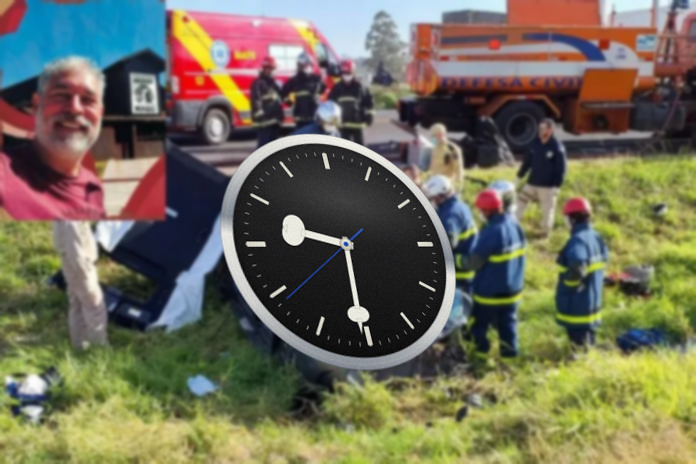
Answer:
9h30m39s
